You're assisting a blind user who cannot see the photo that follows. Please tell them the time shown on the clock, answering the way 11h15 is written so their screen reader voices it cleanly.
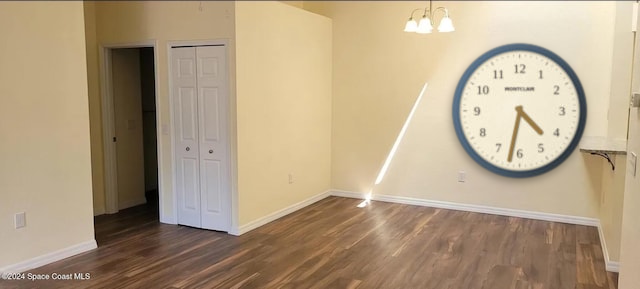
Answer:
4h32
